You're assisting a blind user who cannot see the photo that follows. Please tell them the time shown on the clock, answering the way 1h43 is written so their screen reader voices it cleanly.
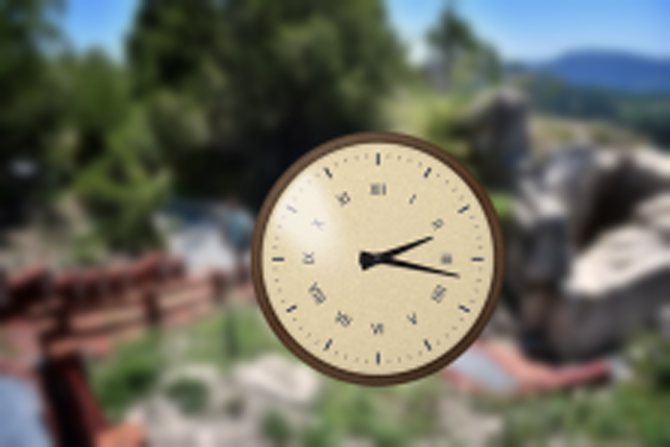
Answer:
2h17
